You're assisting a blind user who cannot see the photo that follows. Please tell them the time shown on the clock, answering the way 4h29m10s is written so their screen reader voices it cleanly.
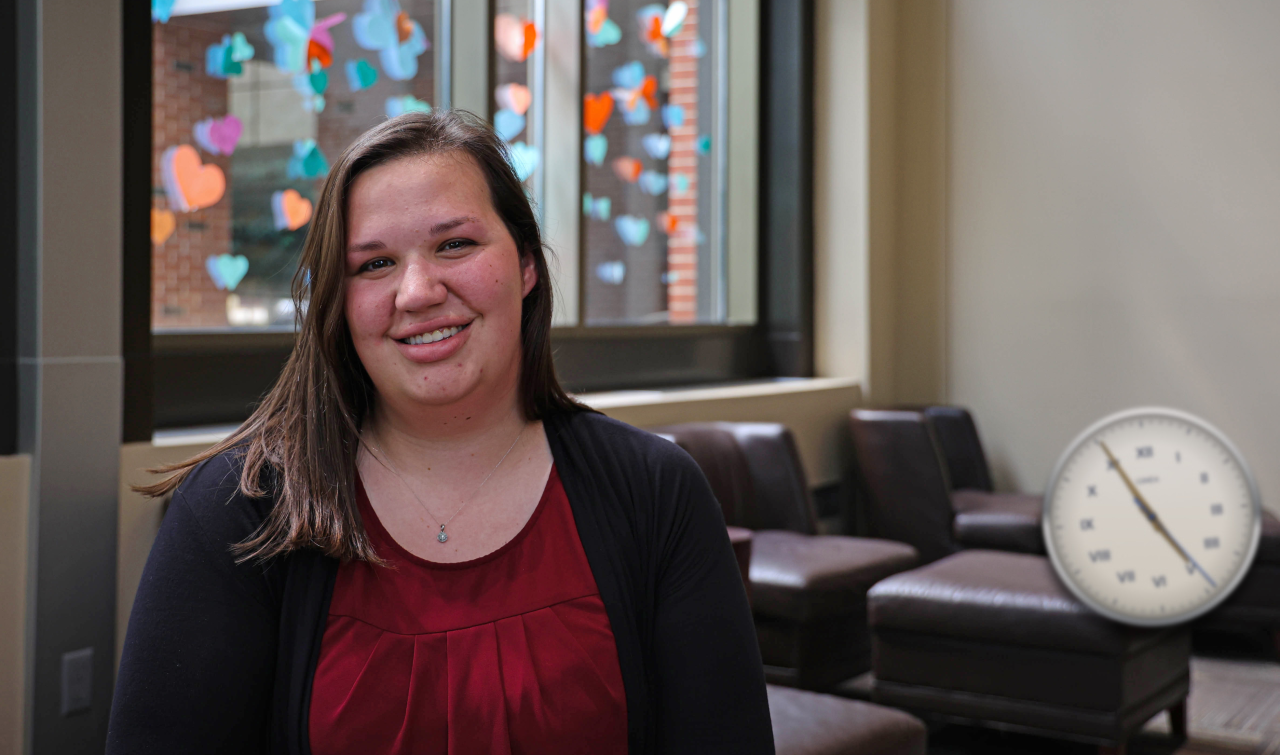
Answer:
4h55m24s
